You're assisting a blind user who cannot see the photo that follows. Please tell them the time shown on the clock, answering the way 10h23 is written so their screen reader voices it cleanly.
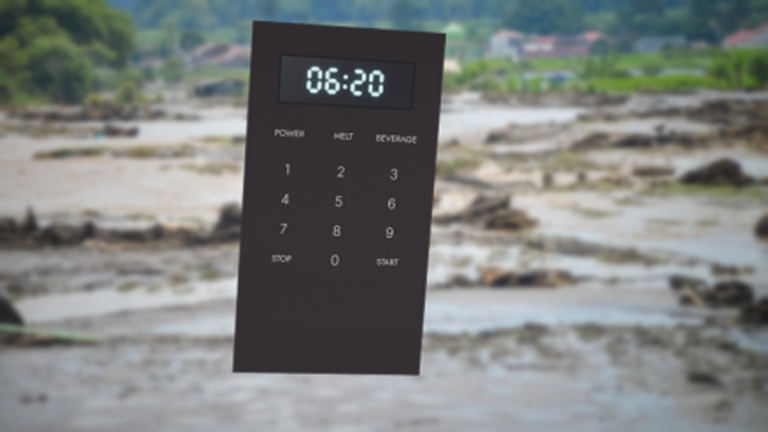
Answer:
6h20
